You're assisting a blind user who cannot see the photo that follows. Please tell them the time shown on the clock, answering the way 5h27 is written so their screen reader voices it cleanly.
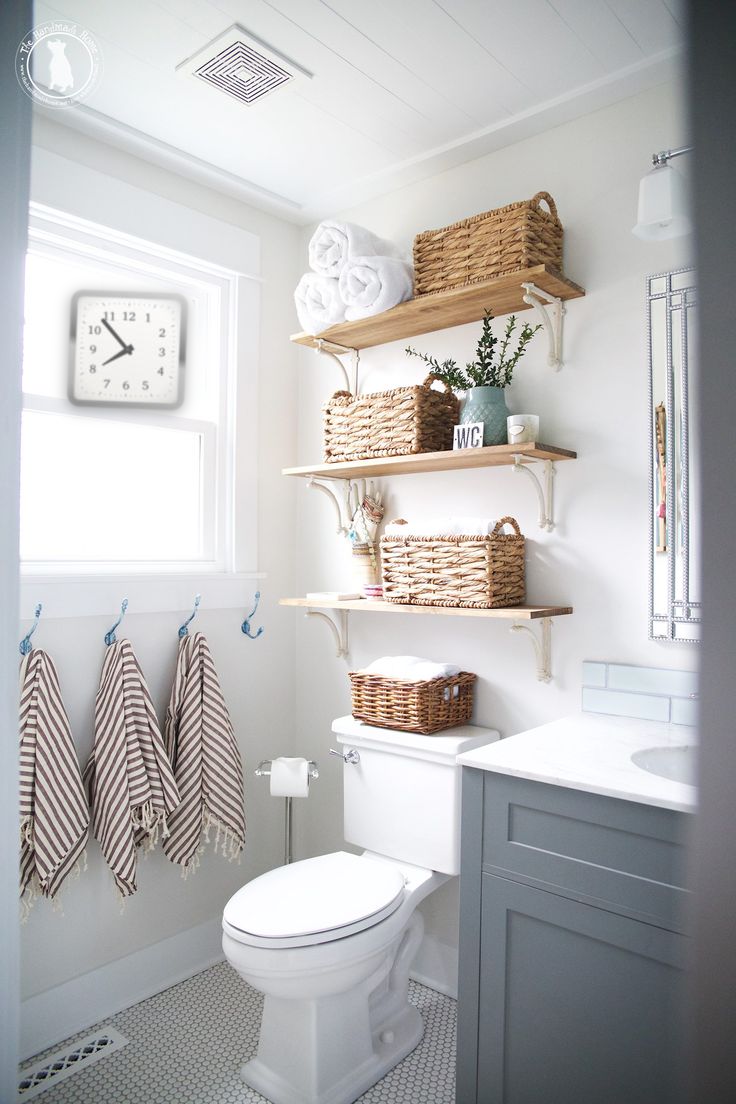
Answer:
7h53
